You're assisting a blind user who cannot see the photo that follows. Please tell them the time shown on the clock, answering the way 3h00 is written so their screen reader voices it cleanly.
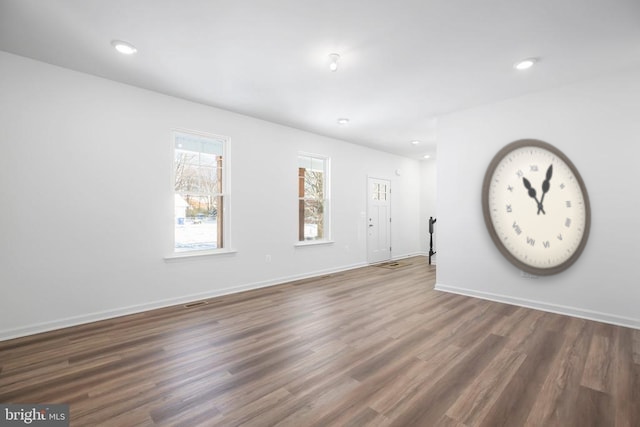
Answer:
11h05
